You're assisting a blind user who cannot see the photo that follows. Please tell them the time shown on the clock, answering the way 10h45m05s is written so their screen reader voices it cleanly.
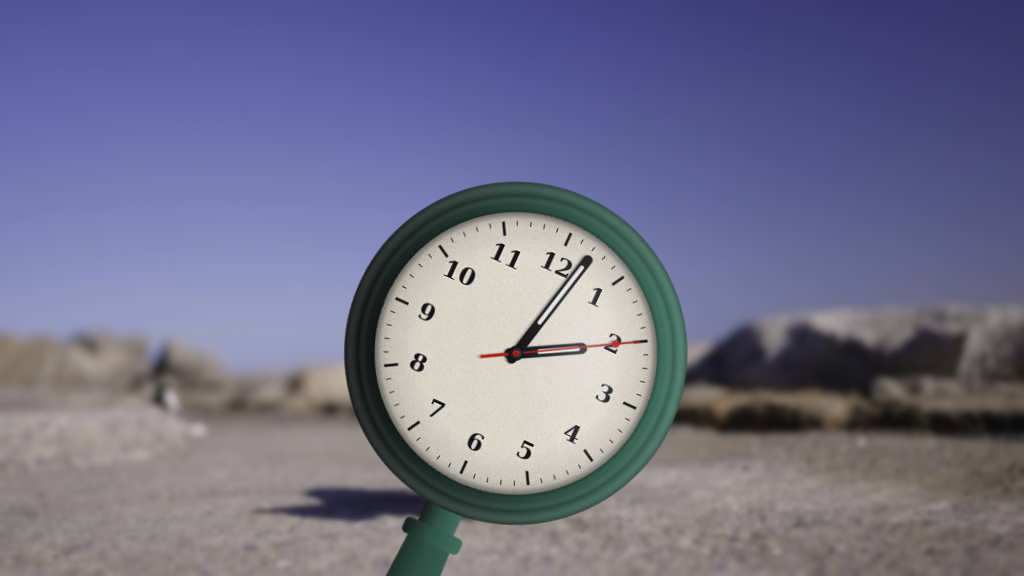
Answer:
2h02m10s
